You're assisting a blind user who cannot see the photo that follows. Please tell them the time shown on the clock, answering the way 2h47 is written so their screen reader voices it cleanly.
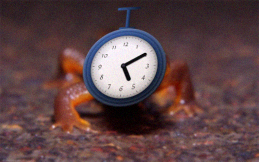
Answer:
5h10
